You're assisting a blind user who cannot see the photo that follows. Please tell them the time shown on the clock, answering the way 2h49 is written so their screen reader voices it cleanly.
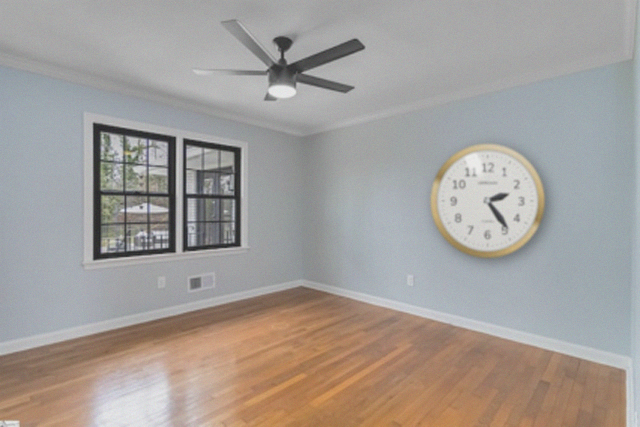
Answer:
2h24
